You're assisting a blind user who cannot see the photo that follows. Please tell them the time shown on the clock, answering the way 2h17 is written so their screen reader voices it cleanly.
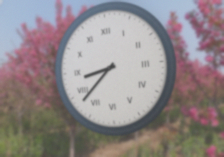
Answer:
8h38
